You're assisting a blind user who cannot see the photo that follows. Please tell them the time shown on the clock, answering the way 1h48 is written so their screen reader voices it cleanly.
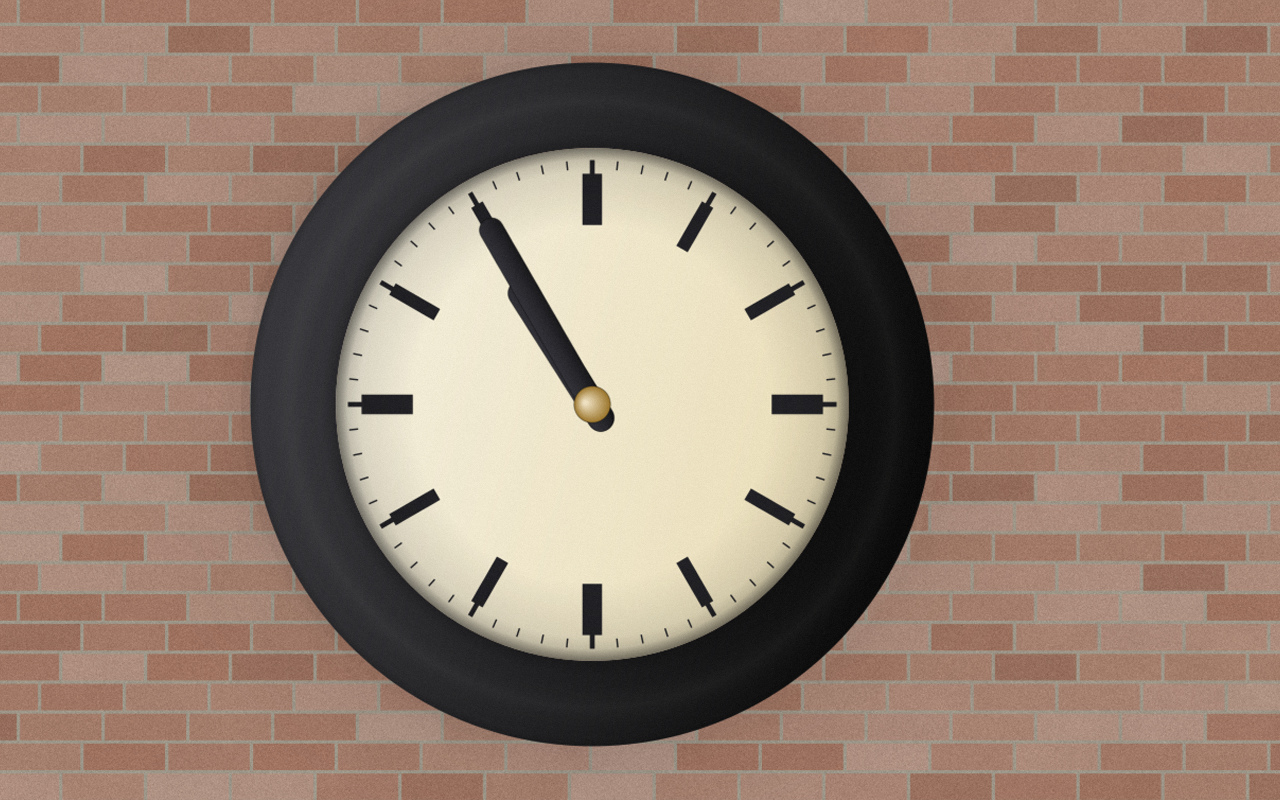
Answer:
10h55
